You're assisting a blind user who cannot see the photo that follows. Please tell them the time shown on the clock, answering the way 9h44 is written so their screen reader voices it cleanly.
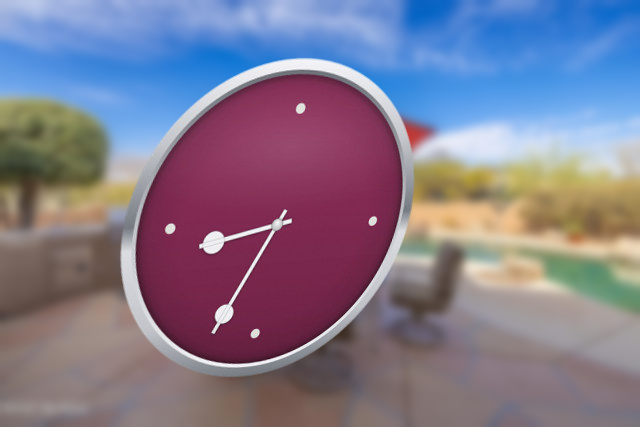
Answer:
8h34
